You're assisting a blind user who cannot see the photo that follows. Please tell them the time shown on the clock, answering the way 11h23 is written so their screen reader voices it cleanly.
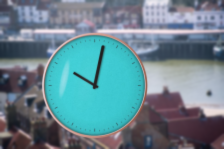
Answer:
10h02
